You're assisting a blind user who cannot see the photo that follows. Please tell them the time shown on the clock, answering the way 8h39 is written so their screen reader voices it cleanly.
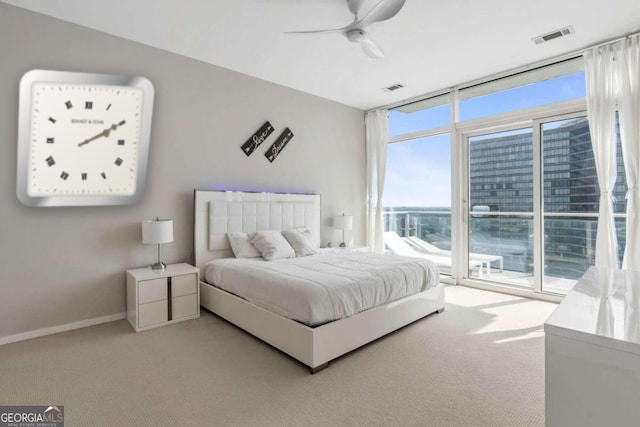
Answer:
2h10
